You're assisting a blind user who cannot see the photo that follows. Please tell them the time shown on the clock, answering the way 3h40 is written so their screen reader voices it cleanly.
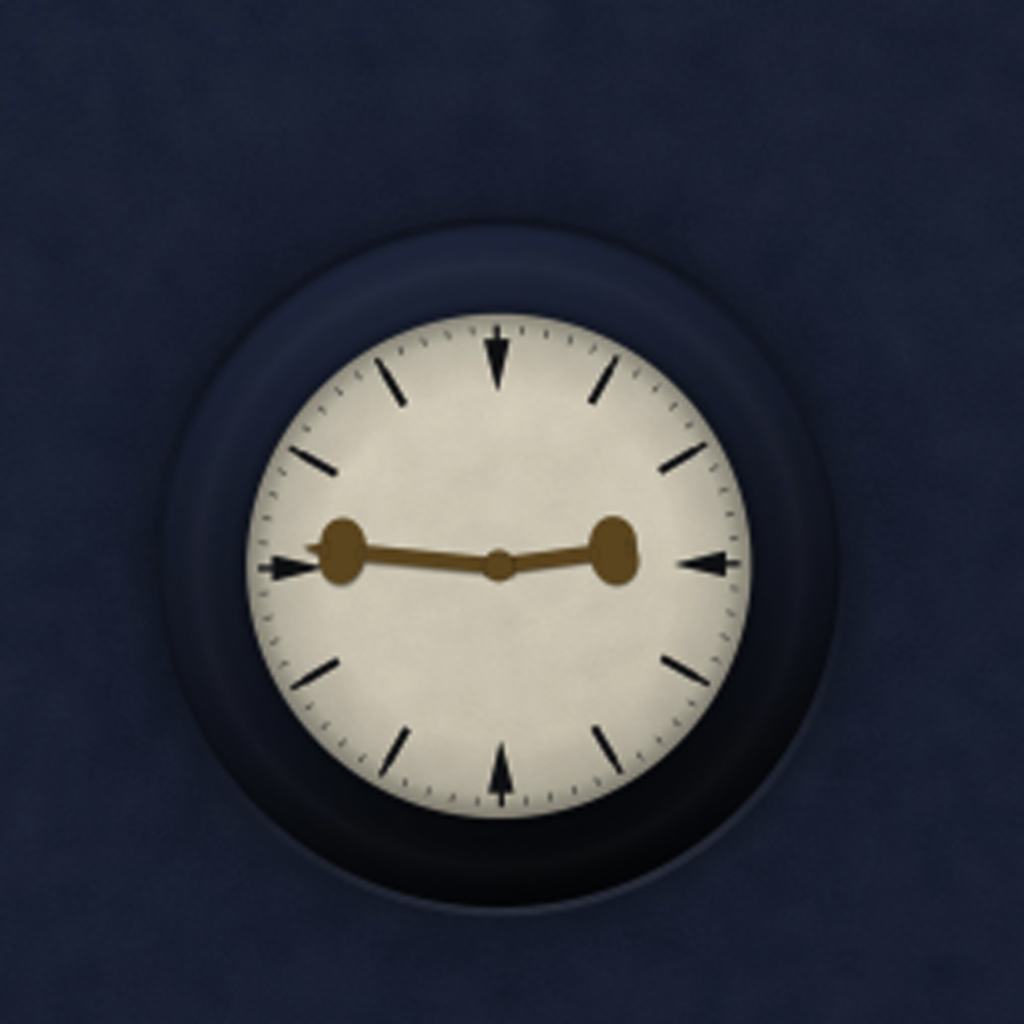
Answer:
2h46
